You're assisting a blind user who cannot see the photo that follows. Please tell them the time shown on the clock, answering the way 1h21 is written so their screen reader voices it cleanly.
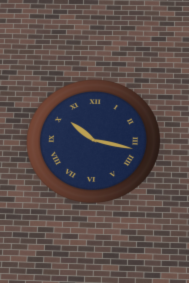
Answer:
10h17
